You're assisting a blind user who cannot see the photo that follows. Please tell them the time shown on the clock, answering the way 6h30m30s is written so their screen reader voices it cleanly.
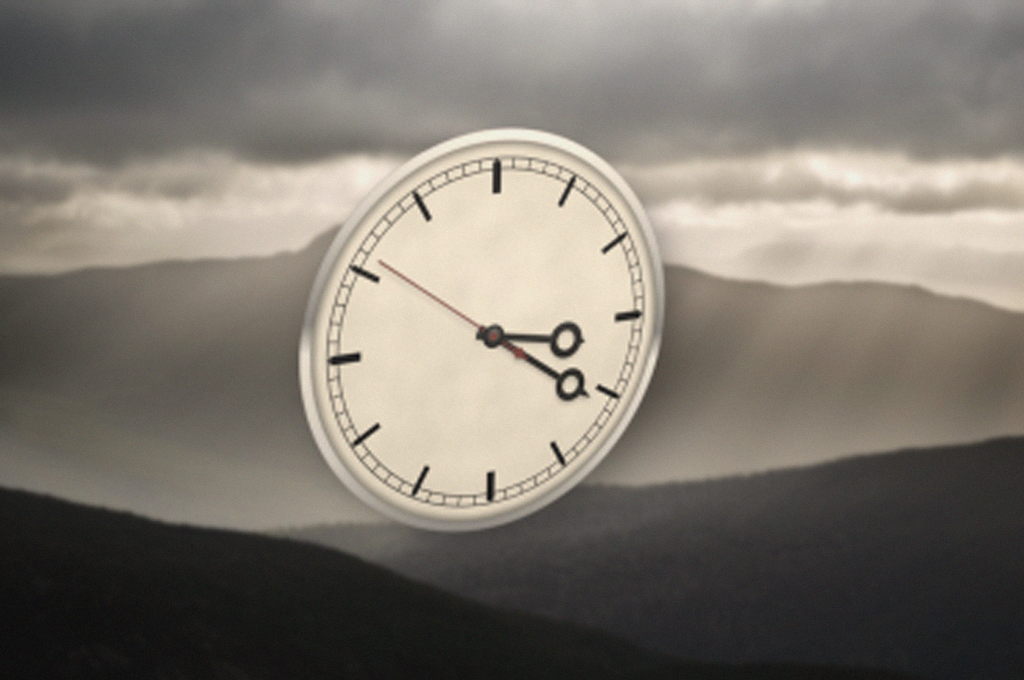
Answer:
3h20m51s
